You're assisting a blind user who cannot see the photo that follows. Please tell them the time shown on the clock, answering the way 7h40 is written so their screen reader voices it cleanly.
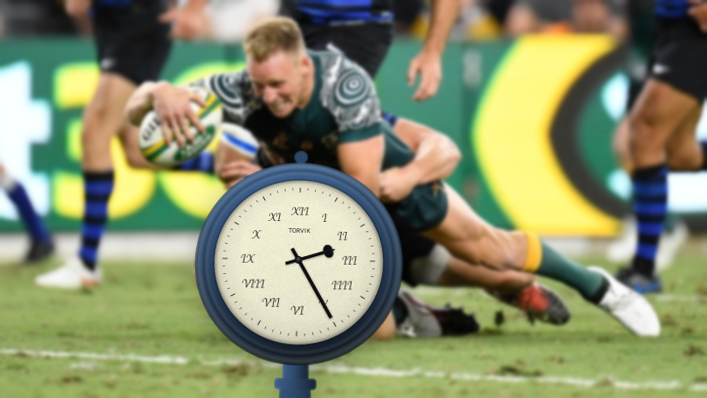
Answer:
2h25
